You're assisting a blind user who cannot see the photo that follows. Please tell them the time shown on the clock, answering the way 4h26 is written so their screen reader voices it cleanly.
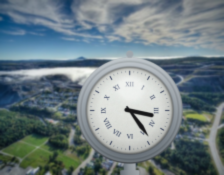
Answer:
3h24
